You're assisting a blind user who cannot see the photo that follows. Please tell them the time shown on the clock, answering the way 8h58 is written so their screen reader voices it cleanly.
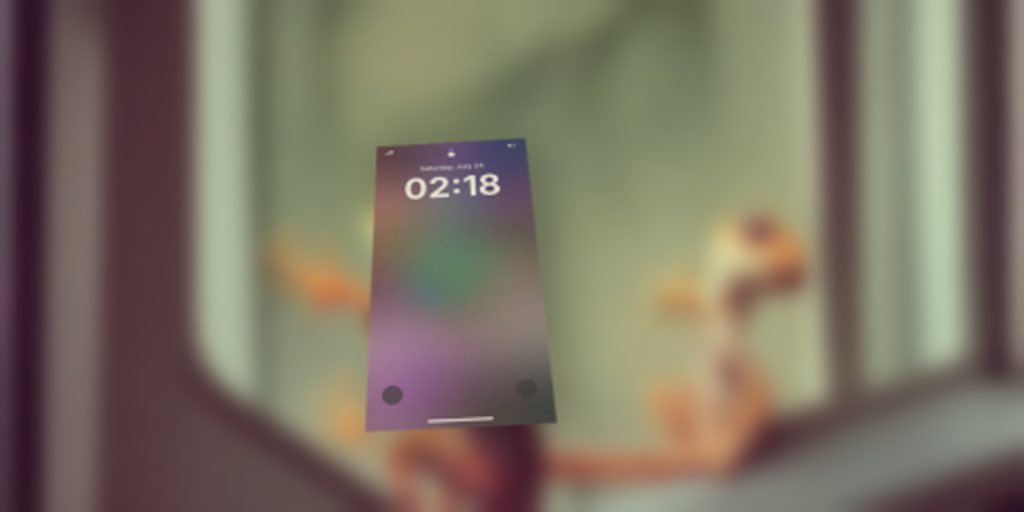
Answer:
2h18
